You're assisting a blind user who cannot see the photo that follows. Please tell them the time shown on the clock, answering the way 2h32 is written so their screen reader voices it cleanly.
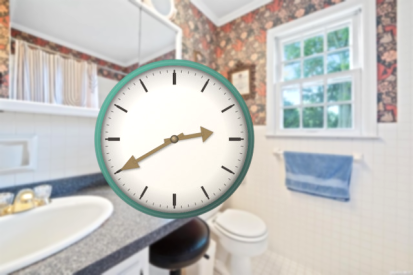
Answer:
2h40
